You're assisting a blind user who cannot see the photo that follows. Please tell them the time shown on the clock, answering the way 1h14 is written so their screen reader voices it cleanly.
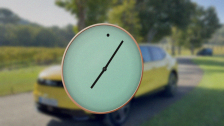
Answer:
7h05
